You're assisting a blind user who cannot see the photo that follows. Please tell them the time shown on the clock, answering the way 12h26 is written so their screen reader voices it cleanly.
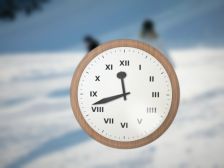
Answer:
11h42
